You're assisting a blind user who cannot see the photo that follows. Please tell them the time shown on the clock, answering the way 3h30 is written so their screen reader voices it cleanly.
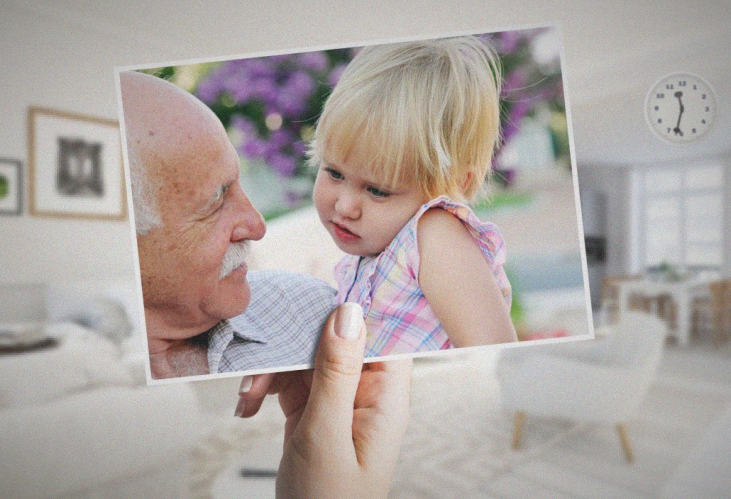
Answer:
11h32
